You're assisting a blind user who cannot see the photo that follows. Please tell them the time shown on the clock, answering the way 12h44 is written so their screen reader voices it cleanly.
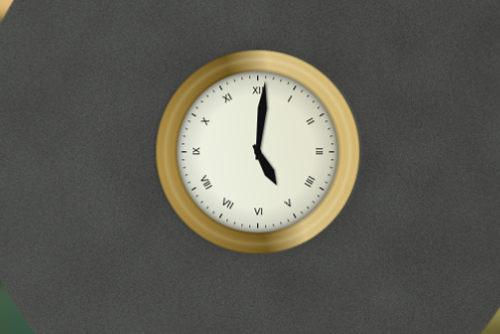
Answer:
5h01
